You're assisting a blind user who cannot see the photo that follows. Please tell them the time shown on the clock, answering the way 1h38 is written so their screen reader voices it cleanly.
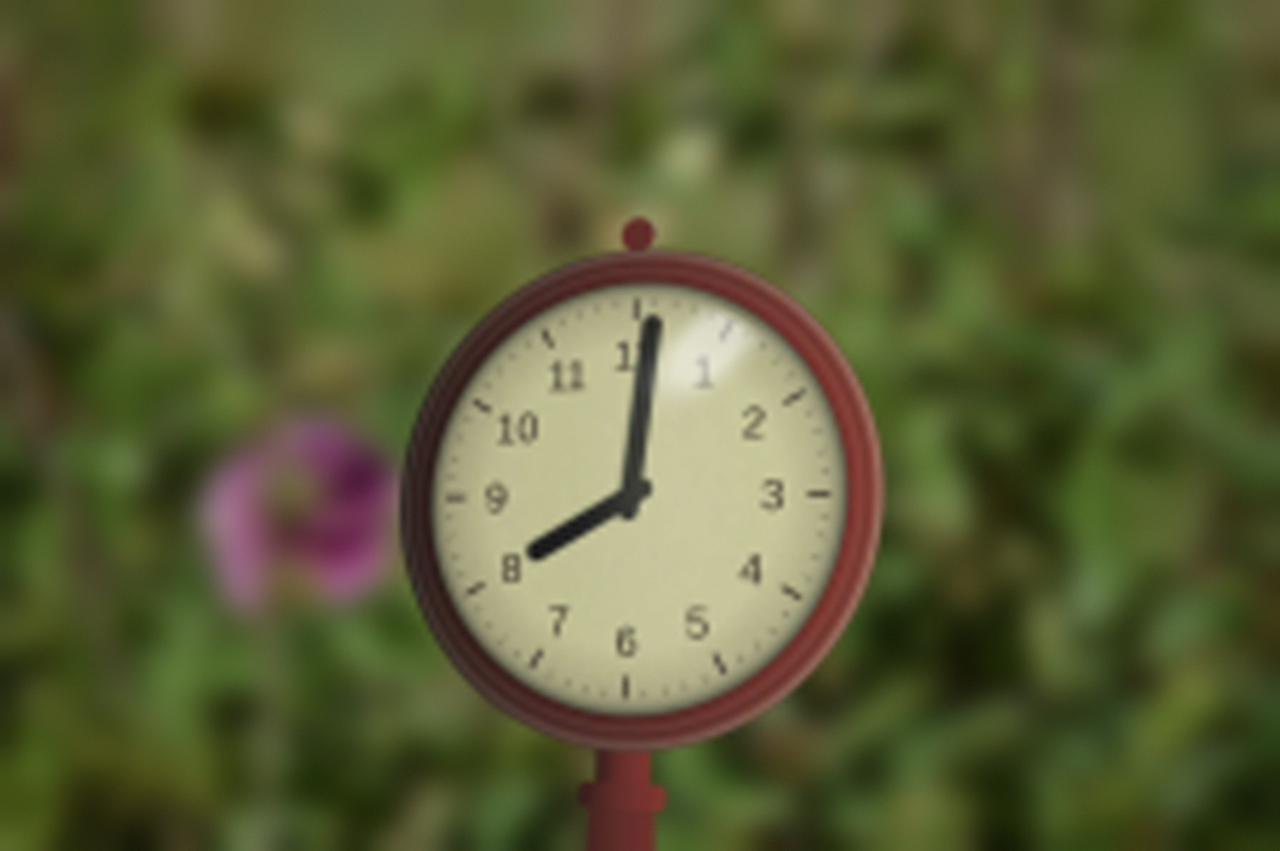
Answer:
8h01
